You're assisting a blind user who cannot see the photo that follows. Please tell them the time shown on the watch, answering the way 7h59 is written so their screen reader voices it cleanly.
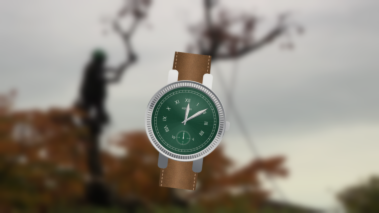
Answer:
12h09
